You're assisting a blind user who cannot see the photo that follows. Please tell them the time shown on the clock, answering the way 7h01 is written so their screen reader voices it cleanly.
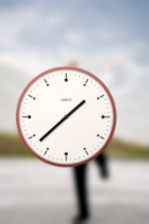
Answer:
1h38
